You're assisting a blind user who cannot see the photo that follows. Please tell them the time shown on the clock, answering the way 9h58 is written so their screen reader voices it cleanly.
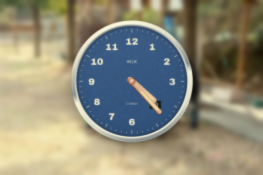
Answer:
4h23
